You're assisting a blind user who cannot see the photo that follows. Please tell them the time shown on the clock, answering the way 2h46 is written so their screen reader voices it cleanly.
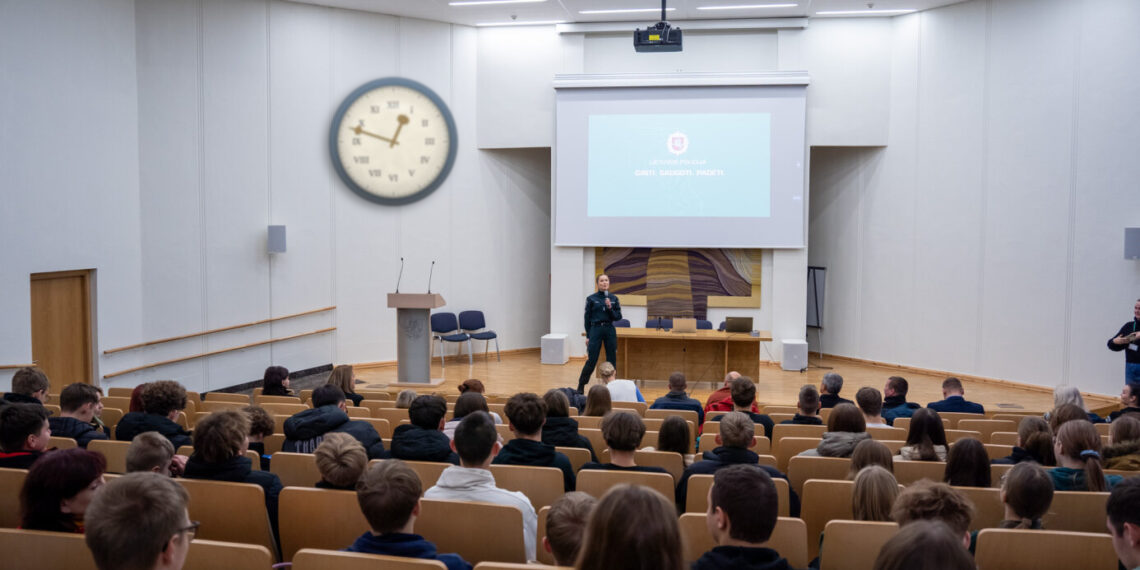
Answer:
12h48
